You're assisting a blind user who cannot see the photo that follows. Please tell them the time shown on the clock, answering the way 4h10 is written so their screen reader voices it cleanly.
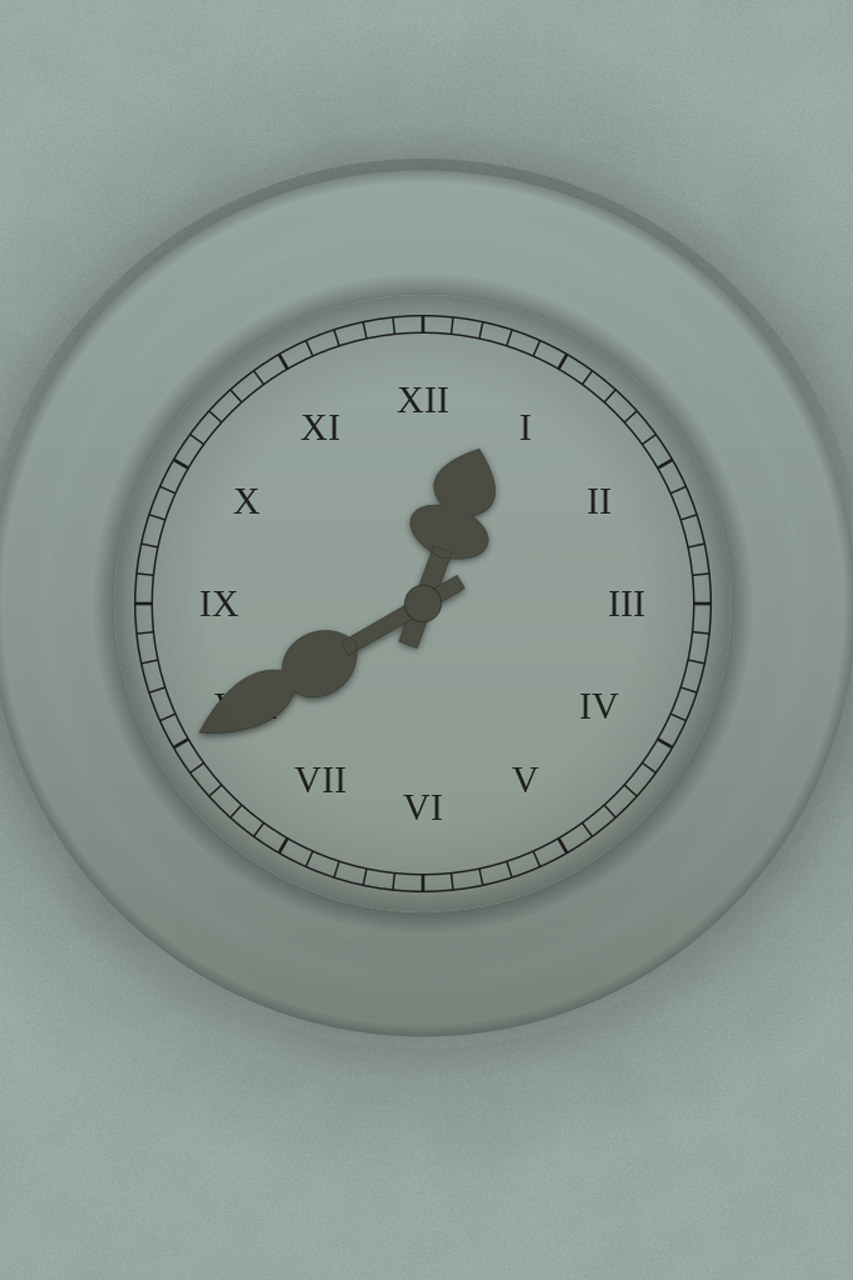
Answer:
12h40
